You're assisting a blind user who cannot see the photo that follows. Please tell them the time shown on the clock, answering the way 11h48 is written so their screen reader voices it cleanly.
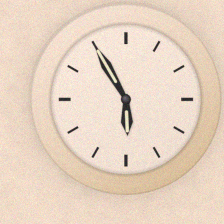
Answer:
5h55
